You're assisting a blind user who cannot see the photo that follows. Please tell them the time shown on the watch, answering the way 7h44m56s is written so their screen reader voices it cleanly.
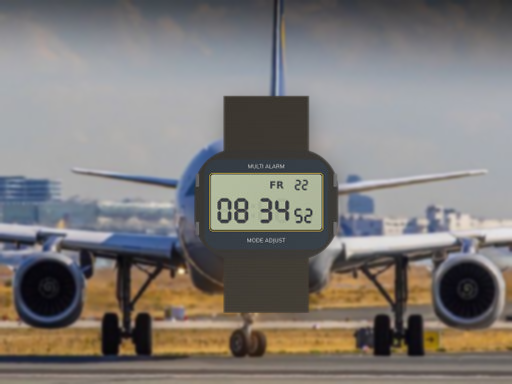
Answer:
8h34m52s
